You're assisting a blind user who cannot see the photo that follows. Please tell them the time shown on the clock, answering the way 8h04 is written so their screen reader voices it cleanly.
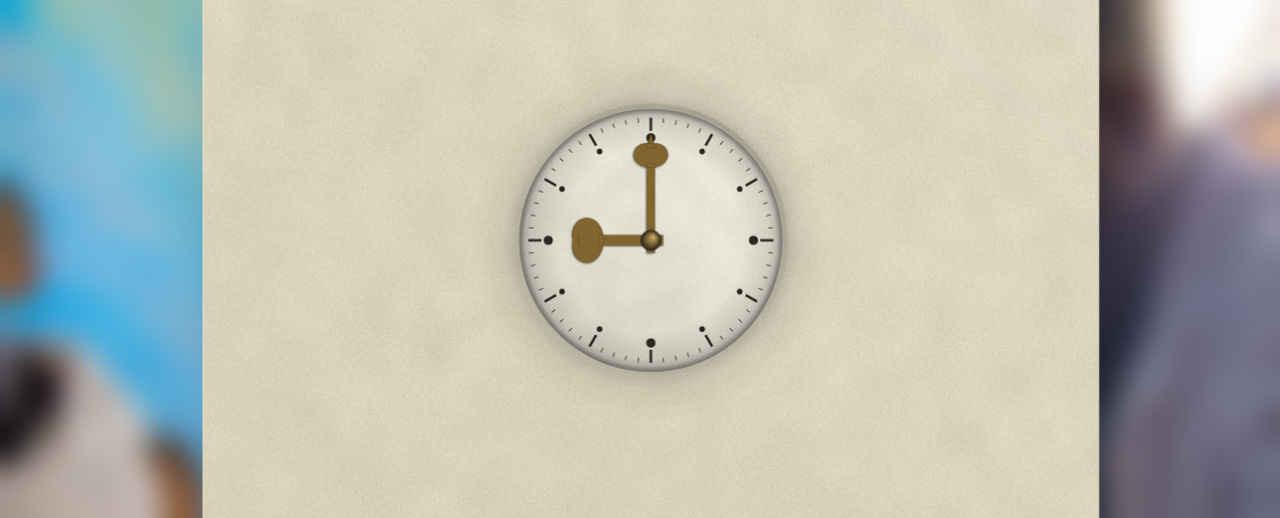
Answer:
9h00
